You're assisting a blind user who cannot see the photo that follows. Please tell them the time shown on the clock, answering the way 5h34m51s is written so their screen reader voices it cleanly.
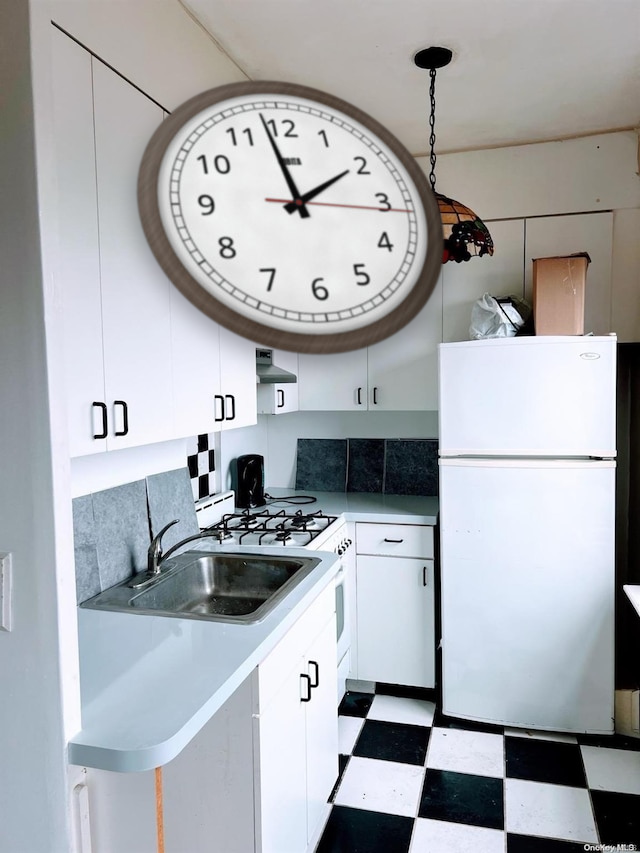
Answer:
1h58m16s
